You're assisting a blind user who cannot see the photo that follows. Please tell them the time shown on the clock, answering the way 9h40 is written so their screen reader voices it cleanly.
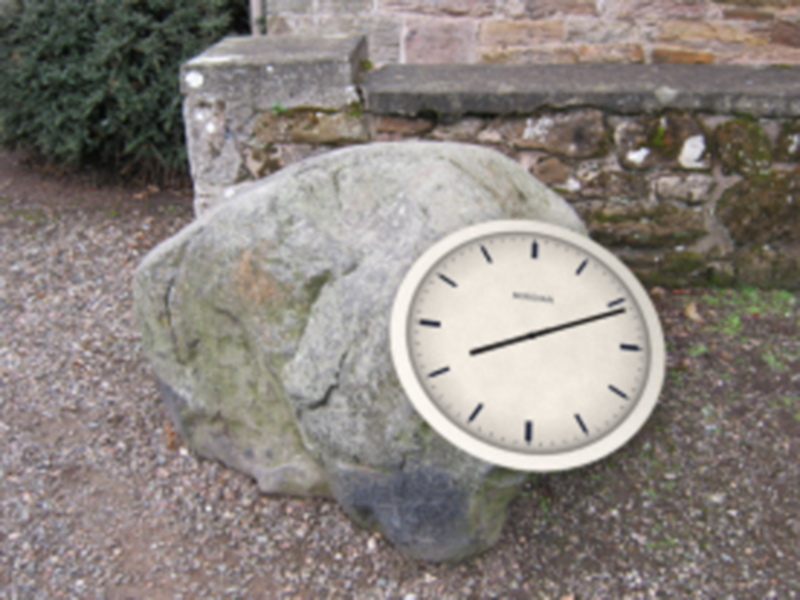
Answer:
8h11
